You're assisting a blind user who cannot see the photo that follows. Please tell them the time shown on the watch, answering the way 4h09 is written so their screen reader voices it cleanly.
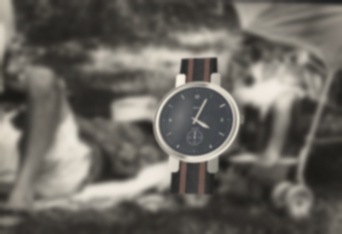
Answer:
4h04
